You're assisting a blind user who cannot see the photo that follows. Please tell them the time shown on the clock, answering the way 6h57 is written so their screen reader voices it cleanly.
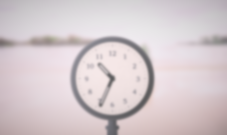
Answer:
10h34
